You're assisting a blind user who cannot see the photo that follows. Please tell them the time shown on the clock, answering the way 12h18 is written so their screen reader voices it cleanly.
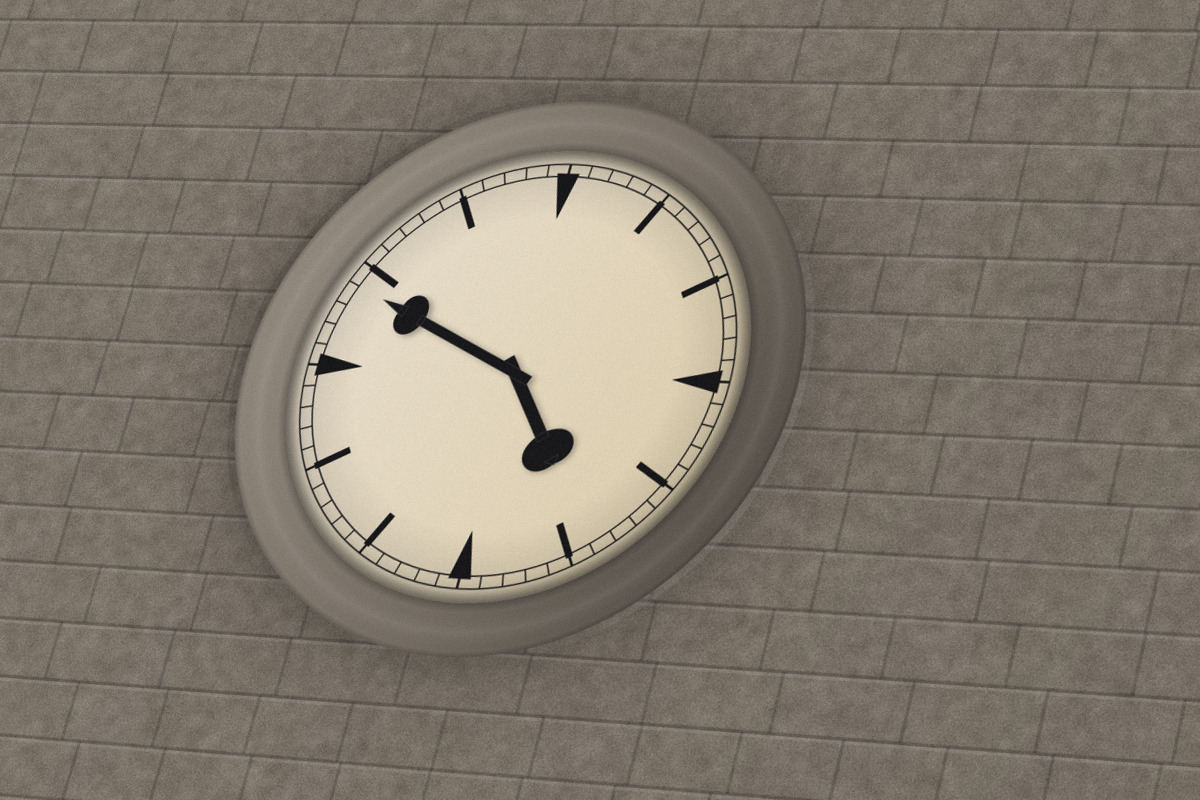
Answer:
4h49
